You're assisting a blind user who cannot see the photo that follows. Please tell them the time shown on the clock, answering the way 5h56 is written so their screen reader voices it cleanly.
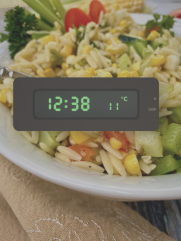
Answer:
12h38
